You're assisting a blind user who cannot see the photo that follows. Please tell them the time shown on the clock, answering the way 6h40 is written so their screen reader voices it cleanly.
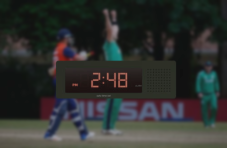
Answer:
2h48
